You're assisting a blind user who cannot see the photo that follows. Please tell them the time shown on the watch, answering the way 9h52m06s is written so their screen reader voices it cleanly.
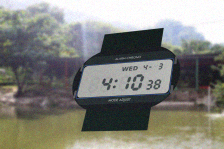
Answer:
4h10m38s
